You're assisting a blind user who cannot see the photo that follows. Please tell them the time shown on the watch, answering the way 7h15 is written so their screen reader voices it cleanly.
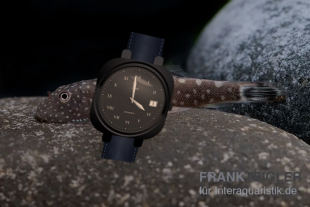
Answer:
3h59
